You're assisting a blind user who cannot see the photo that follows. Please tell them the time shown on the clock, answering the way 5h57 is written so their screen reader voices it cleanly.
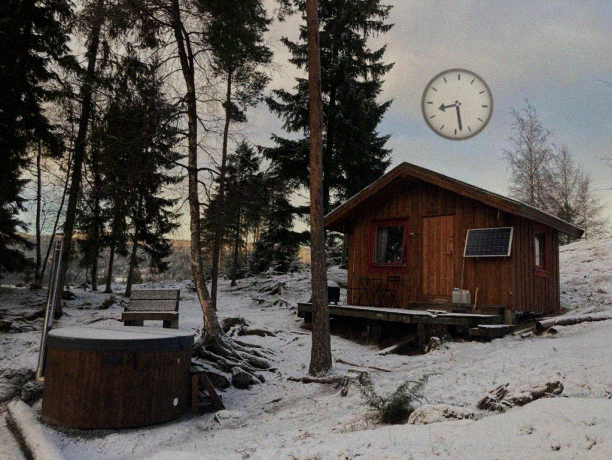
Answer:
8h28
